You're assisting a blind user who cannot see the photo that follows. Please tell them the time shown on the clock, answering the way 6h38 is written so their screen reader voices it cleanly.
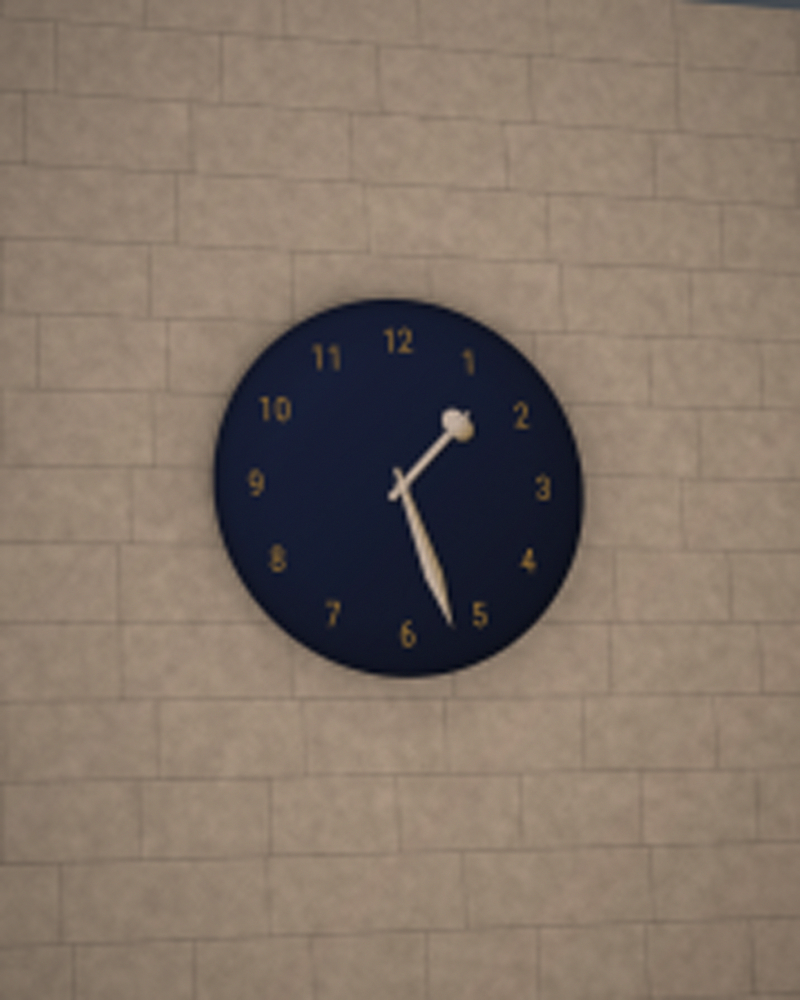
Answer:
1h27
